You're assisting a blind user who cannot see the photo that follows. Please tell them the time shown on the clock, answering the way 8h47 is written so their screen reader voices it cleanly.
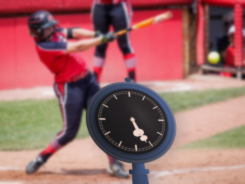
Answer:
5h26
